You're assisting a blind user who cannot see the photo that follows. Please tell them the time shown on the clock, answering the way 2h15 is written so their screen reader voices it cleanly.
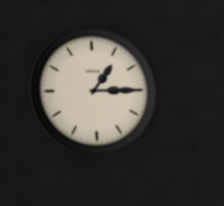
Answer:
1h15
